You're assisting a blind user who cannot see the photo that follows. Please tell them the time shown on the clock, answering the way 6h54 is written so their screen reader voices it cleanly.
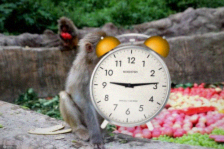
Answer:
9h14
